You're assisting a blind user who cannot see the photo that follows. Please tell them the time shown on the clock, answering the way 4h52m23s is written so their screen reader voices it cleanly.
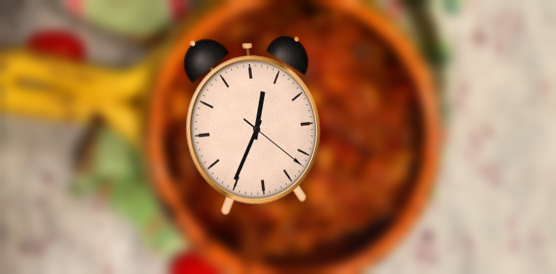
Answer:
12h35m22s
